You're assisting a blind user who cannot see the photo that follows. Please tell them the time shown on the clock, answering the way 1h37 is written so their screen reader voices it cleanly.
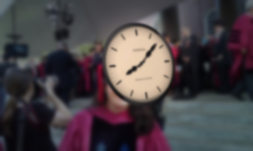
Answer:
8h08
